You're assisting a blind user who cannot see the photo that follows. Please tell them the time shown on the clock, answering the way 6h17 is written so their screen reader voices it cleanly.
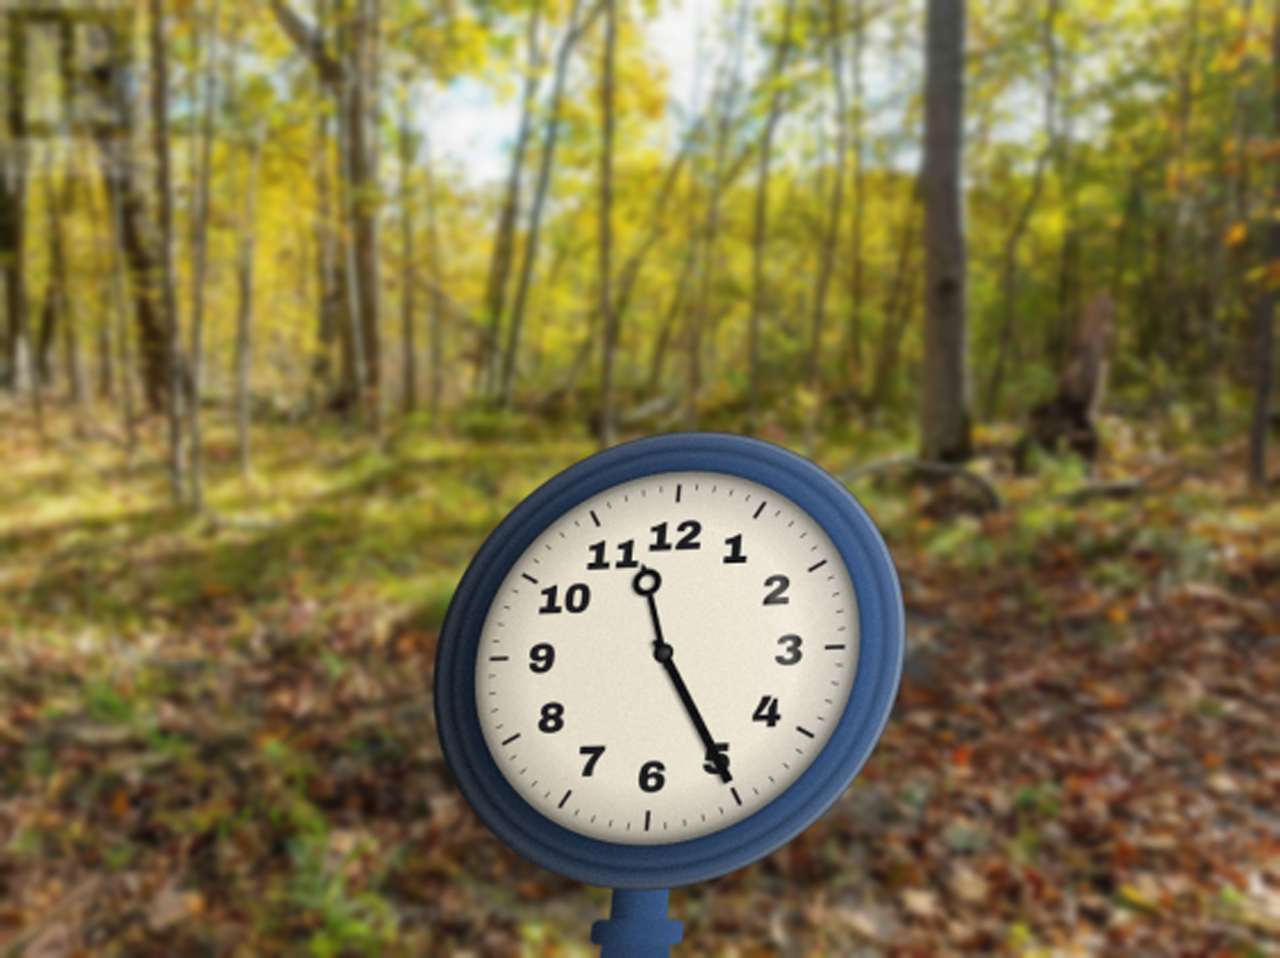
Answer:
11h25
